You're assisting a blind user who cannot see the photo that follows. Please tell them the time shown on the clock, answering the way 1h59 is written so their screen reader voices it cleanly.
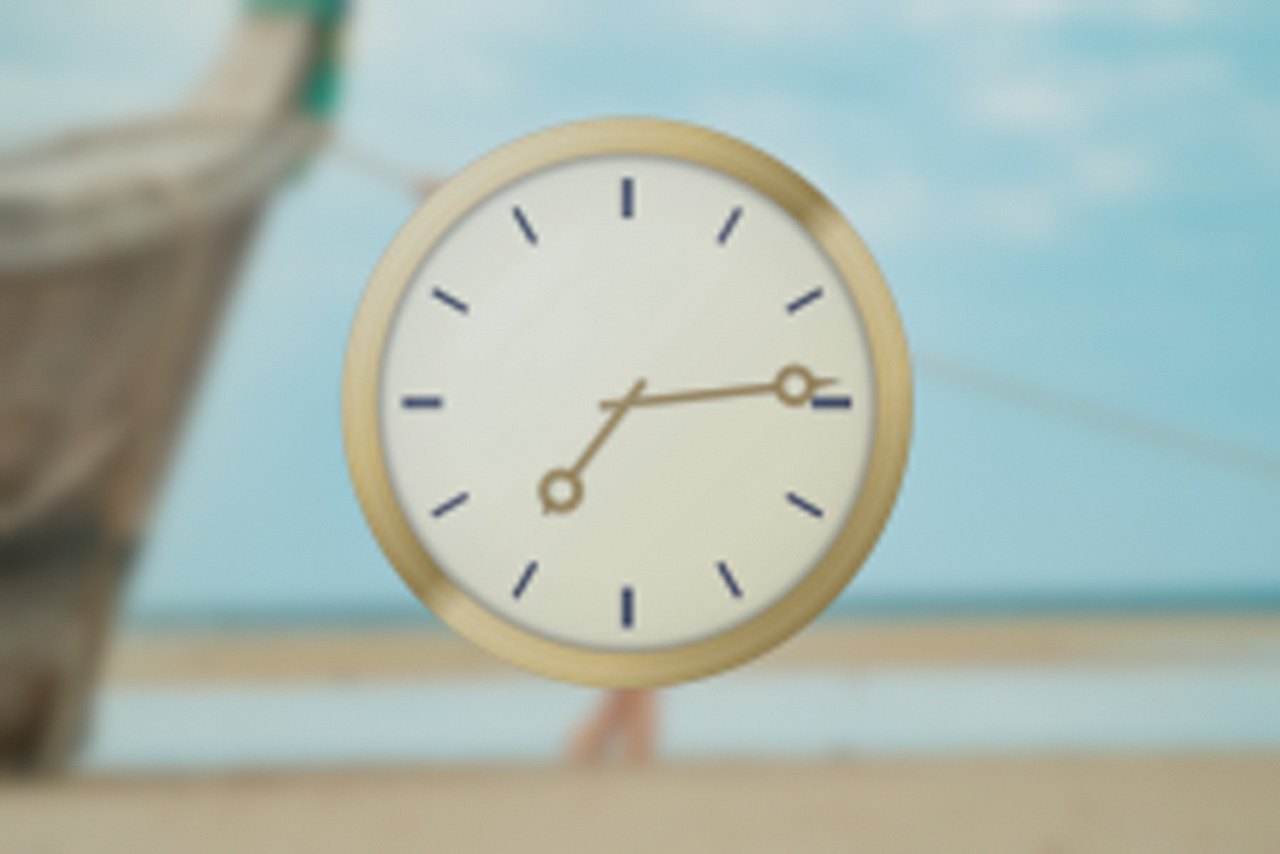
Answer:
7h14
